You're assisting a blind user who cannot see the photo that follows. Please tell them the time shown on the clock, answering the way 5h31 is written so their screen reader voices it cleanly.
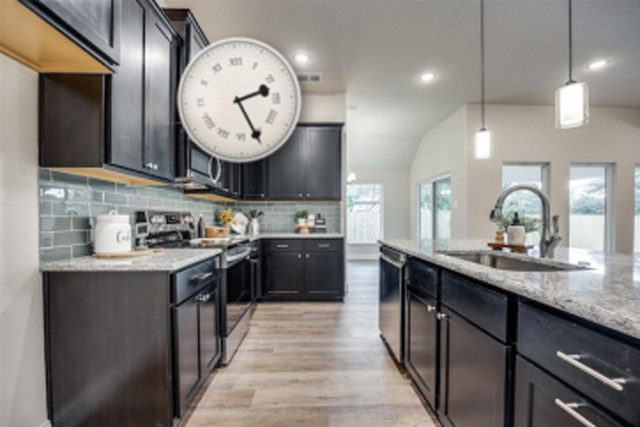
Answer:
2h26
